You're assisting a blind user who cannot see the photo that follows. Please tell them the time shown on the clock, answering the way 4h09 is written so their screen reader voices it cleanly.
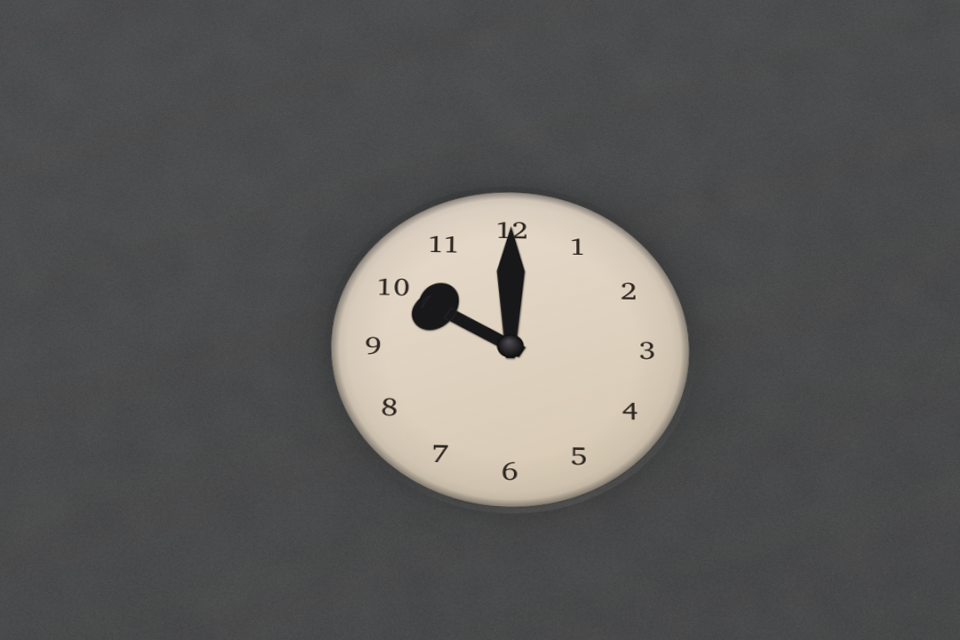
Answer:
10h00
